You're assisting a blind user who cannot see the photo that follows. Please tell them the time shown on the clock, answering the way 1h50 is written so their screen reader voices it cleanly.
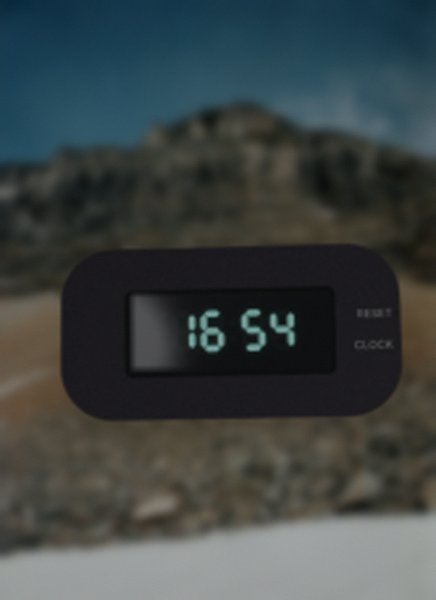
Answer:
16h54
